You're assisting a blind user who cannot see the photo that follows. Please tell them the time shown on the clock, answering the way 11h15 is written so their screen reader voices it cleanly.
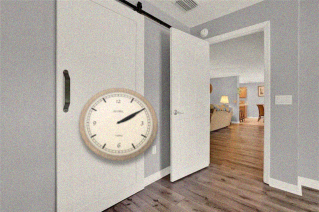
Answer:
2h10
